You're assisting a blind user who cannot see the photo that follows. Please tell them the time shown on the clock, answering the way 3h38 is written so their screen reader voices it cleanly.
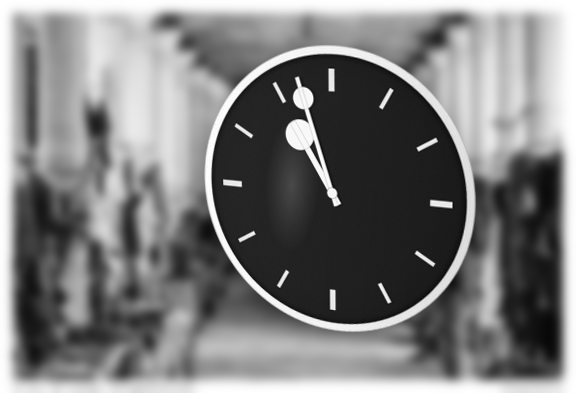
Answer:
10h57
